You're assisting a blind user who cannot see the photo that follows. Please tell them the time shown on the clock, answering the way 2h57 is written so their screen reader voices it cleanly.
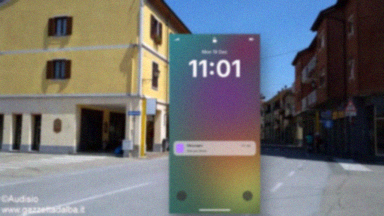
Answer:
11h01
